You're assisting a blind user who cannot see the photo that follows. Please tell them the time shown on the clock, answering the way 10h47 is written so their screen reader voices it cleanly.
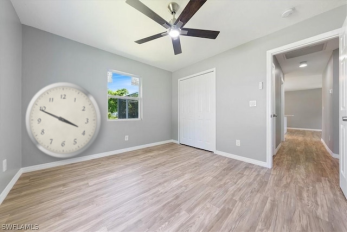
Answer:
3h49
